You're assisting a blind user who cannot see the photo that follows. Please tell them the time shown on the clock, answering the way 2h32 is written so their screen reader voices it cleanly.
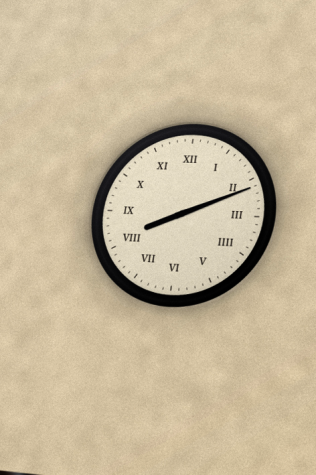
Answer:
8h11
